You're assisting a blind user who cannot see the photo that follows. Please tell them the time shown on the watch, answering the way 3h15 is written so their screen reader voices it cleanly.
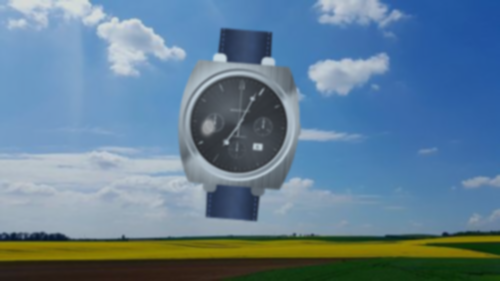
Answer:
7h04
